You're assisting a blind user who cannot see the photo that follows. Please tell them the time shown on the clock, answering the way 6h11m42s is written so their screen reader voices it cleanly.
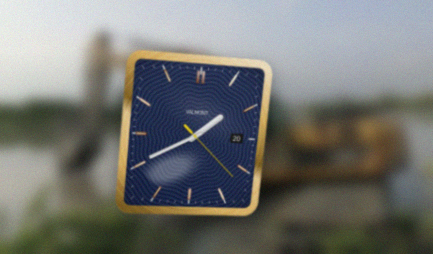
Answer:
1h40m22s
